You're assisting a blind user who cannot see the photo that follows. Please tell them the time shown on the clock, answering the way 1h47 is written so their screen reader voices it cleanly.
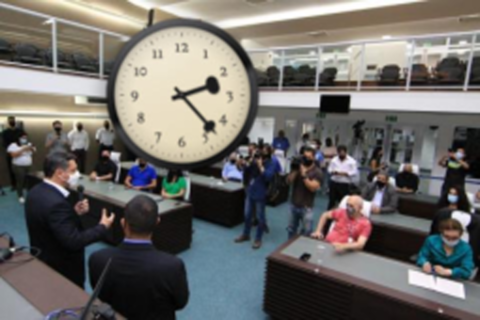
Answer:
2h23
